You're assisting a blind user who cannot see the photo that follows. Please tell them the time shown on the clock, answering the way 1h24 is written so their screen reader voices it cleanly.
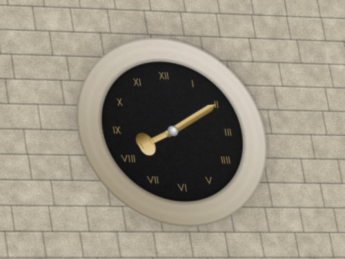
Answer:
8h10
